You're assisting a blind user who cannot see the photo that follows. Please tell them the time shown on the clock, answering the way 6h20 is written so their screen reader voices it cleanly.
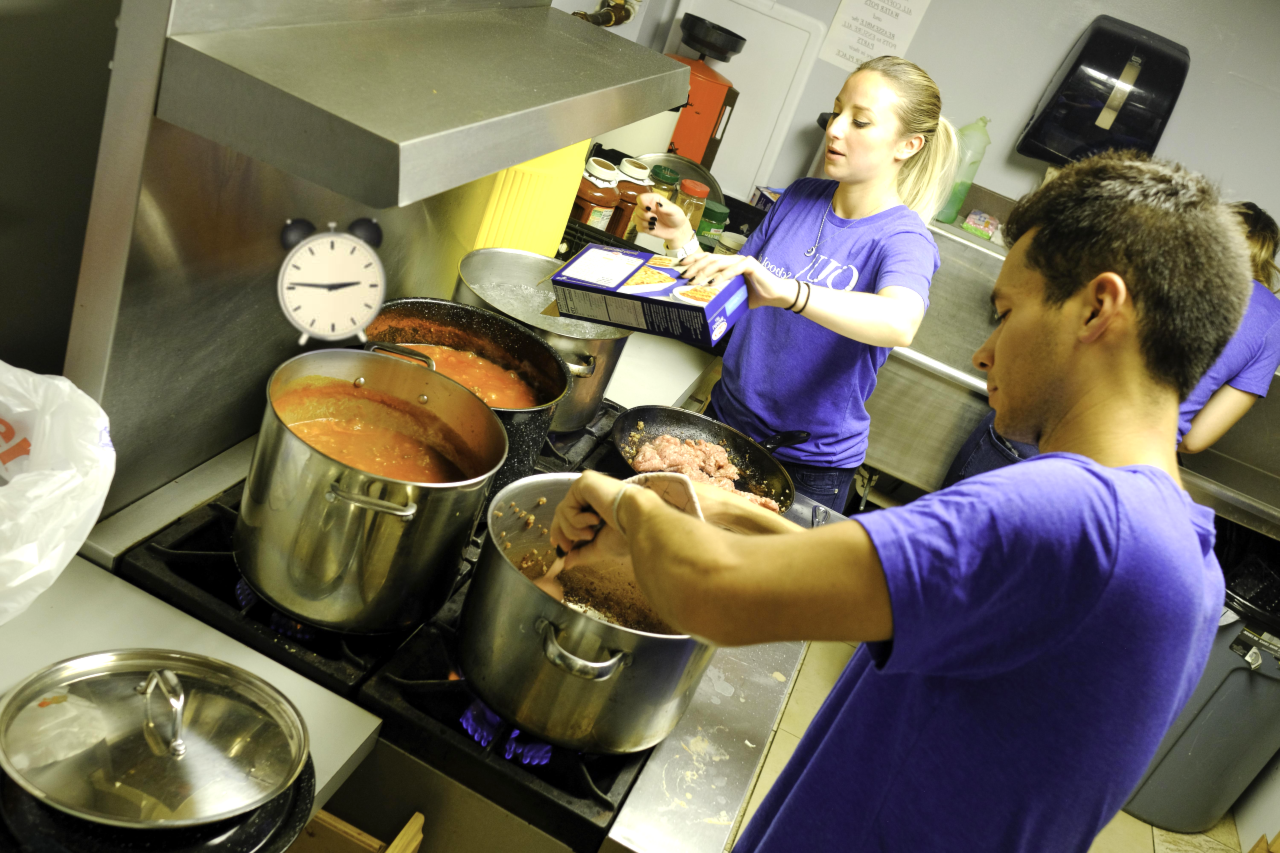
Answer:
2h46
